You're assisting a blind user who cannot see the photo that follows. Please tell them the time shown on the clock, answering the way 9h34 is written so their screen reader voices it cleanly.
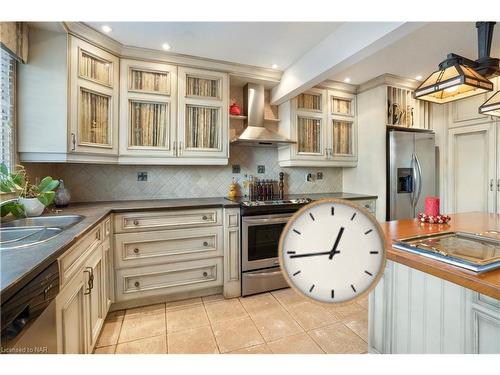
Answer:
12h44
